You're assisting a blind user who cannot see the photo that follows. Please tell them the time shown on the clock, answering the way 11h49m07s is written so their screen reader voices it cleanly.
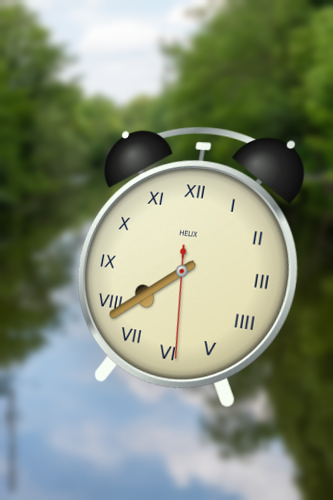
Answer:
7h38m29s
